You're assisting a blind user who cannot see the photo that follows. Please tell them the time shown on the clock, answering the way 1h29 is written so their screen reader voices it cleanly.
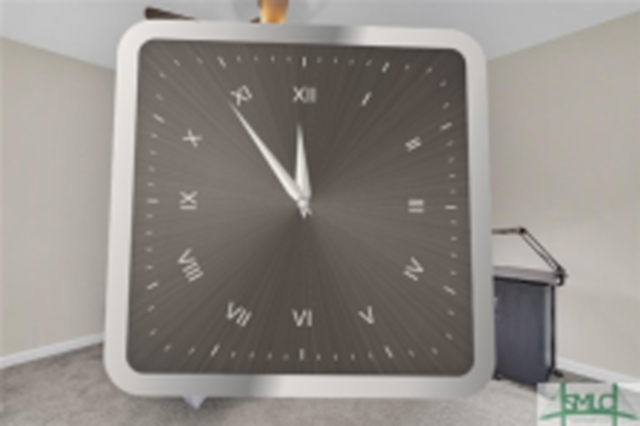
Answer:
11h54
